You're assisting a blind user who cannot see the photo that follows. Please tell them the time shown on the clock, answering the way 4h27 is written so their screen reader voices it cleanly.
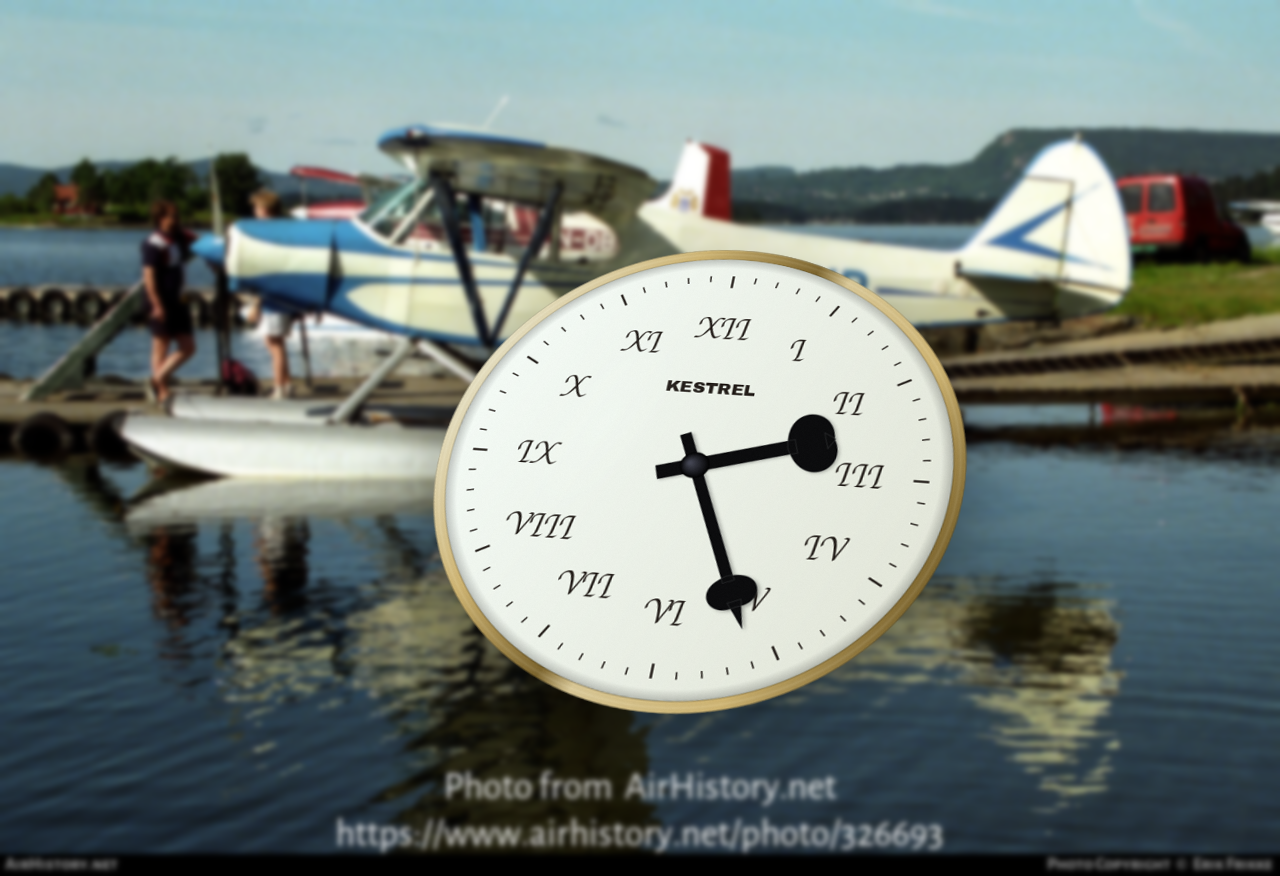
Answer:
2h26
